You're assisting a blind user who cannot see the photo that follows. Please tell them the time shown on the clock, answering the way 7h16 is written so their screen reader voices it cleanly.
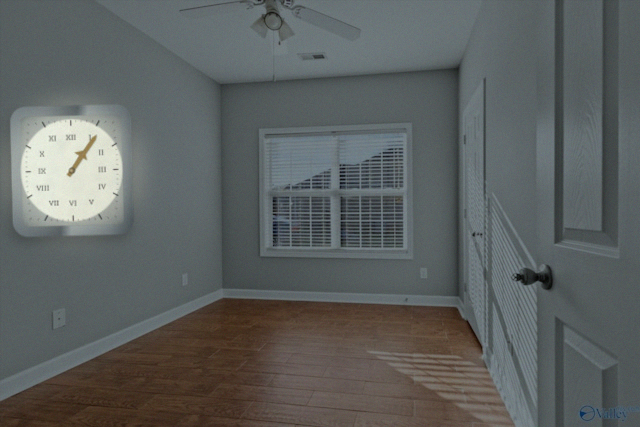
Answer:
1h06
